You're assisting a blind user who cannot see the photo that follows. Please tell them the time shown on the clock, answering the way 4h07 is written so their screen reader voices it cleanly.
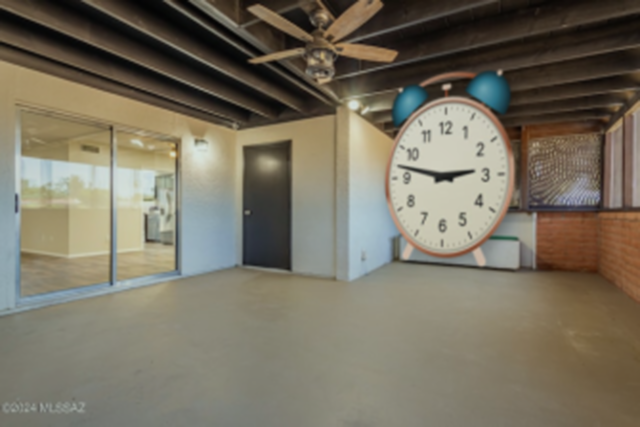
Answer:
2h47
